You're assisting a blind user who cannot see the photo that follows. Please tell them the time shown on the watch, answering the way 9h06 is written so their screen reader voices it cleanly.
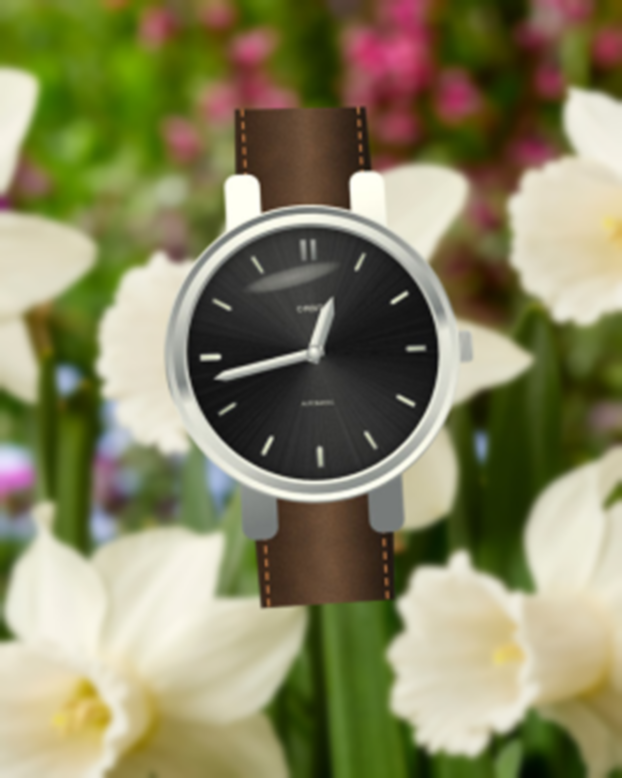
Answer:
12h43
